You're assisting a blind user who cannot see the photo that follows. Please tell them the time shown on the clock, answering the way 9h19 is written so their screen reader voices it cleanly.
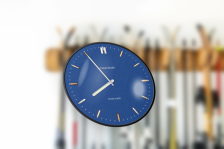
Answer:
7h55
